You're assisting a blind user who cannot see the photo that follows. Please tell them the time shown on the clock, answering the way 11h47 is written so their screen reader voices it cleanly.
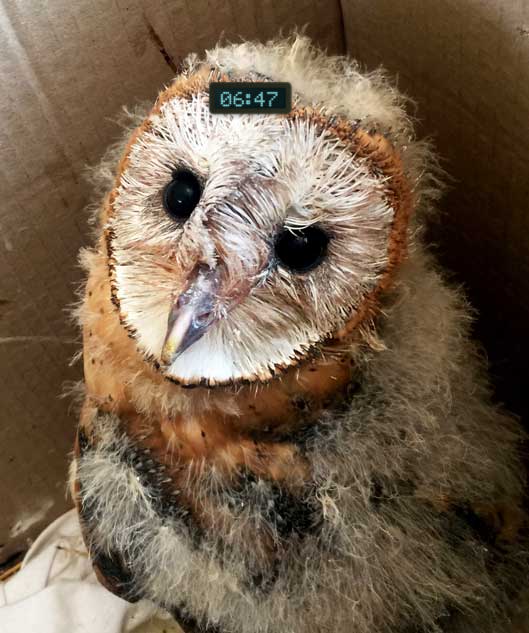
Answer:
6h47
